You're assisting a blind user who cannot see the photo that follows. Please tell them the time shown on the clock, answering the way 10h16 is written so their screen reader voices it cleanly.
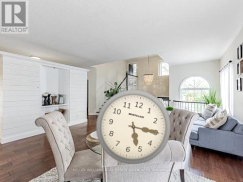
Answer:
5h15
